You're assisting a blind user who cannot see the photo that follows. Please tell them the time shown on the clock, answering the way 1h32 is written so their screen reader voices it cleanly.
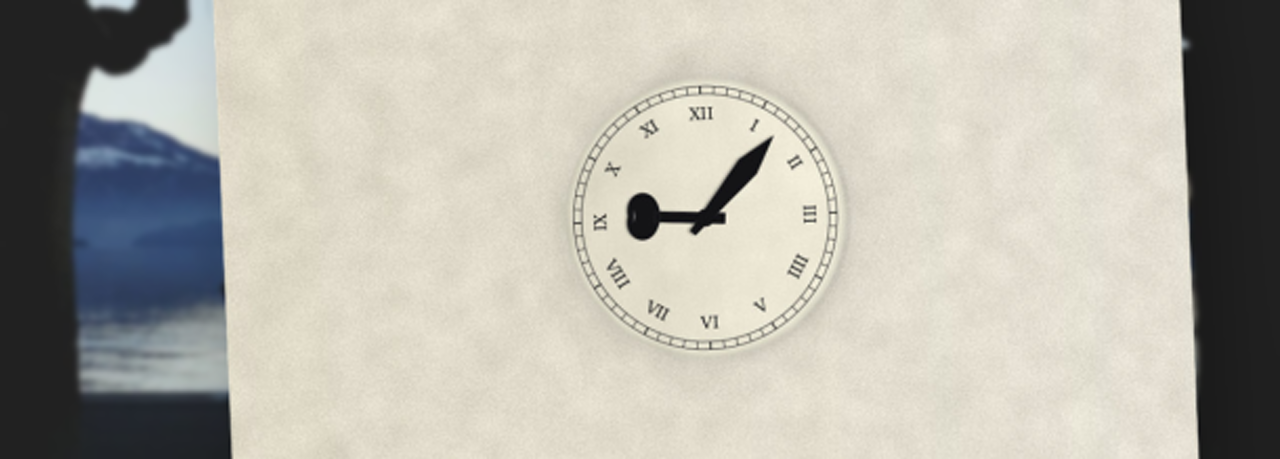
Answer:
9h07
